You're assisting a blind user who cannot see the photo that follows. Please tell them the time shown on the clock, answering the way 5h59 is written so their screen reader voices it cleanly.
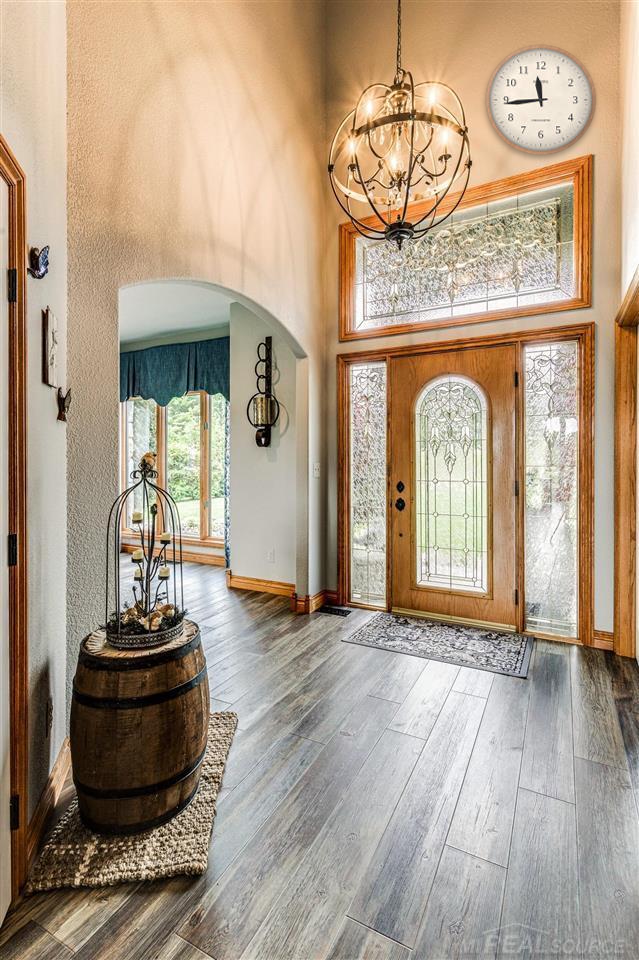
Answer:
11h44
